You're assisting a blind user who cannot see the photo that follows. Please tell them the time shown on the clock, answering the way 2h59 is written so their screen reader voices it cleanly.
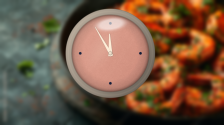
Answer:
11h55
